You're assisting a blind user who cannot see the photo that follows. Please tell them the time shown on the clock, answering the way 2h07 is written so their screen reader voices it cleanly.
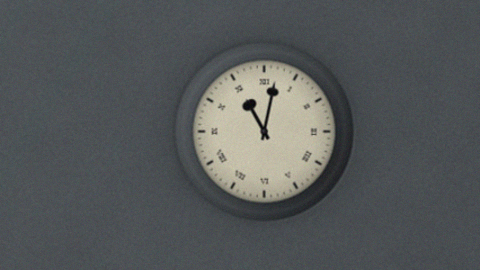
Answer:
11h02
